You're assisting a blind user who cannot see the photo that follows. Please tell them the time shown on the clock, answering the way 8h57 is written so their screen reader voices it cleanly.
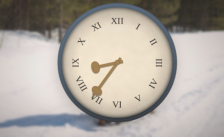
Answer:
8h36
